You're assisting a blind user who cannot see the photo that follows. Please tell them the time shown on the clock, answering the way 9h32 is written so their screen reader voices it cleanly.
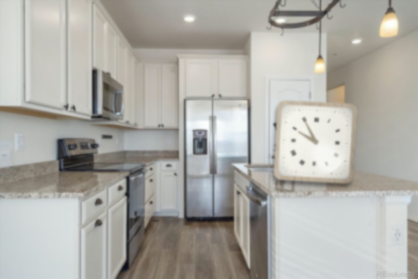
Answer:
9h55
